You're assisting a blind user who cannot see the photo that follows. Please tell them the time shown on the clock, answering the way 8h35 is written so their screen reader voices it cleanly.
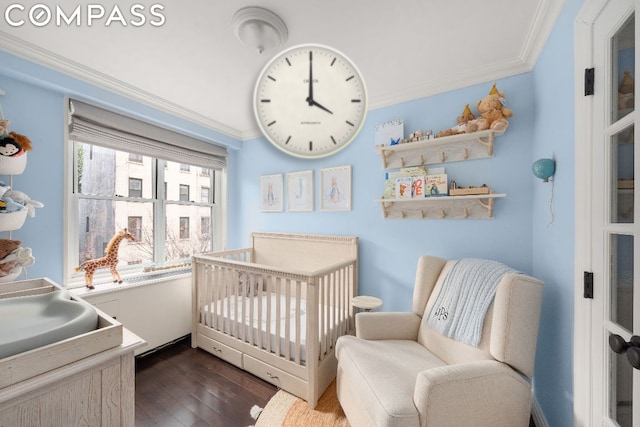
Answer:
4h00
